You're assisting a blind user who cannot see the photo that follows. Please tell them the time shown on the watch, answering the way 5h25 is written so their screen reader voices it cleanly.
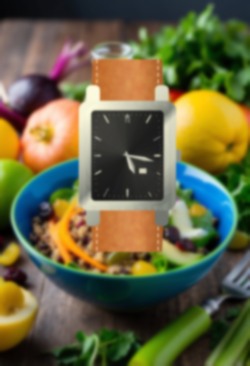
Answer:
5h17
